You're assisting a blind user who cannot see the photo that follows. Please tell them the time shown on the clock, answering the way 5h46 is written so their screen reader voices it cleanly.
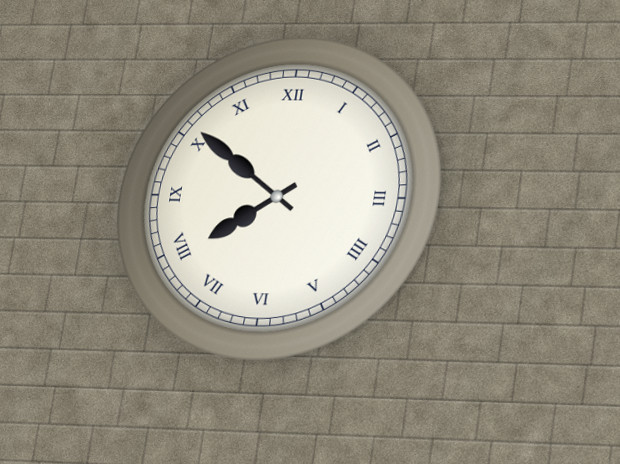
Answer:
7h51
